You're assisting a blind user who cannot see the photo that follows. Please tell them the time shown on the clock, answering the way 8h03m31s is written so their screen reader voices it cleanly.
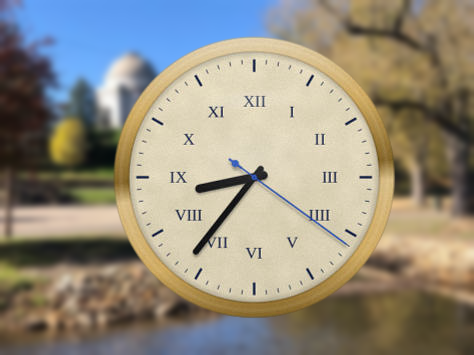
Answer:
8h36m21s
